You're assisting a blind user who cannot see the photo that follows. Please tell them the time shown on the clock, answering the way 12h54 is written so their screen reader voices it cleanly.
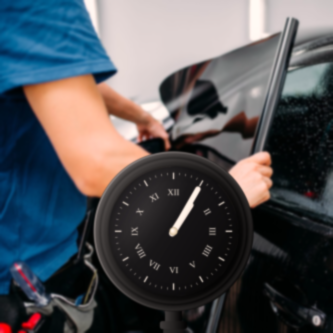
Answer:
1h05
